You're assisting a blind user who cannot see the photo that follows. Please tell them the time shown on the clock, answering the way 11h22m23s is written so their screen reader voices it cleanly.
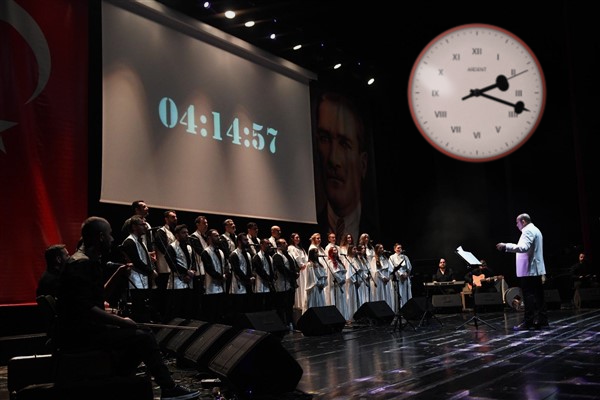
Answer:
2h18m11s
